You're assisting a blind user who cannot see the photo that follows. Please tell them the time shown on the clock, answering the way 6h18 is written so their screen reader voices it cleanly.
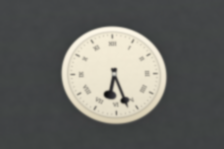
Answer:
6h27
